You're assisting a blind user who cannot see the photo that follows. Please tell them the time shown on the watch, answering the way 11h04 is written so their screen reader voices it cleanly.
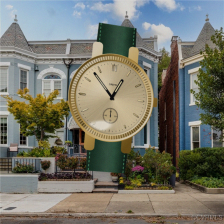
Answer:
12h53
